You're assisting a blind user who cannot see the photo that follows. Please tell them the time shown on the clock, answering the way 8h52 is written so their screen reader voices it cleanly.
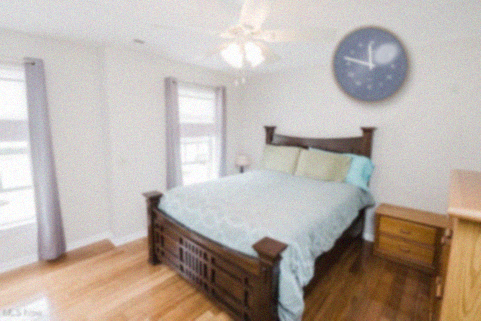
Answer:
11h47
